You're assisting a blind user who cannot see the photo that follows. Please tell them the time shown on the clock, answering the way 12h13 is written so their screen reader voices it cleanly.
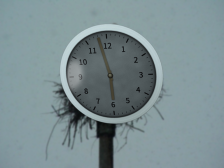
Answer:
5h58
